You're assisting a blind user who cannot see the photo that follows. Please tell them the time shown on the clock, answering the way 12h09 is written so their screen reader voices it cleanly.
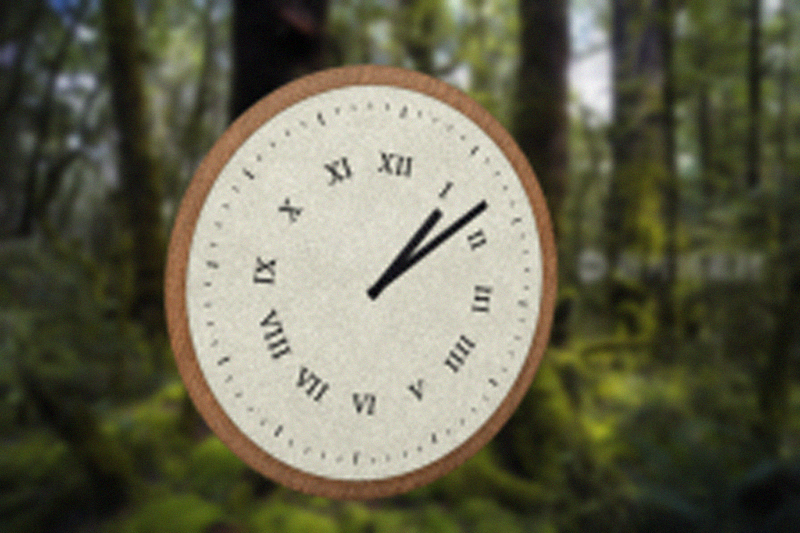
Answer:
1h08
